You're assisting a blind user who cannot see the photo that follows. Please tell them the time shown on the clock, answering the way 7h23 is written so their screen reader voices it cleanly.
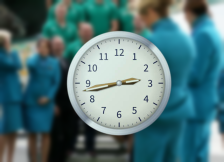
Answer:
2h43
